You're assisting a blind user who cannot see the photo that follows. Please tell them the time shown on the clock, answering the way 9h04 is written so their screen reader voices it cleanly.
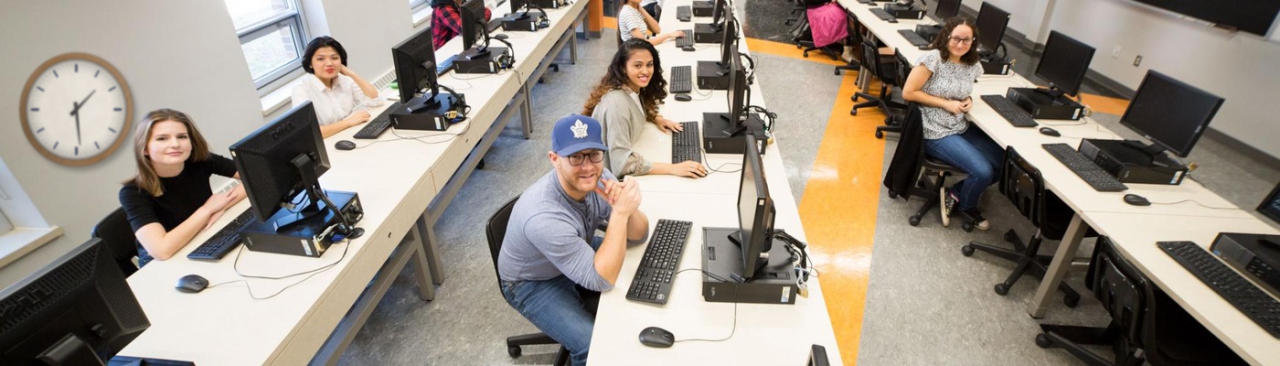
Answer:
1h29
